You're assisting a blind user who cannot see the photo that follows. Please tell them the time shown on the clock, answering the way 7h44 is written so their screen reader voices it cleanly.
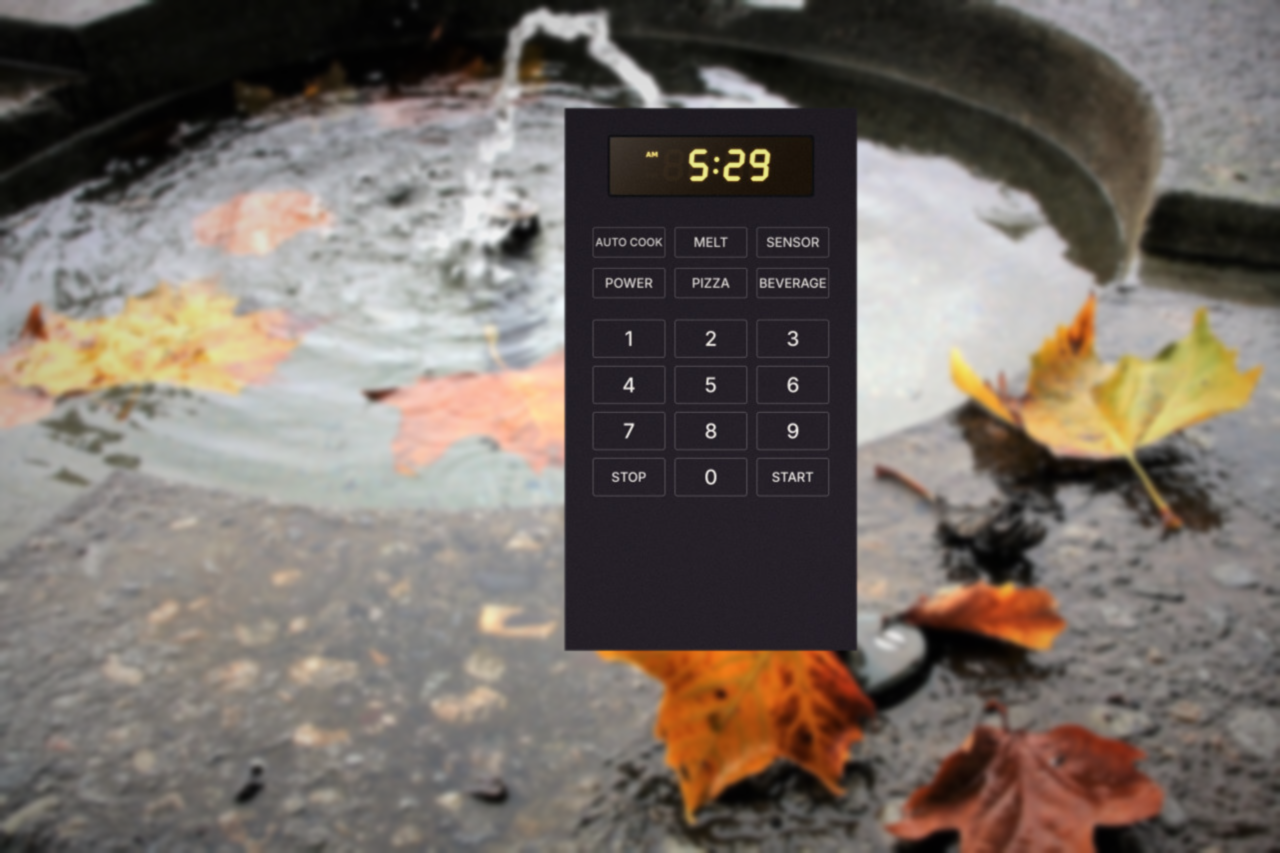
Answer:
5h29
